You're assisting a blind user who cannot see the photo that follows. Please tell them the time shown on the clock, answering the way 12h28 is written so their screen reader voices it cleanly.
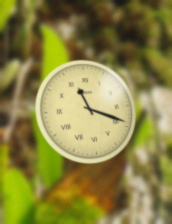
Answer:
11h19
